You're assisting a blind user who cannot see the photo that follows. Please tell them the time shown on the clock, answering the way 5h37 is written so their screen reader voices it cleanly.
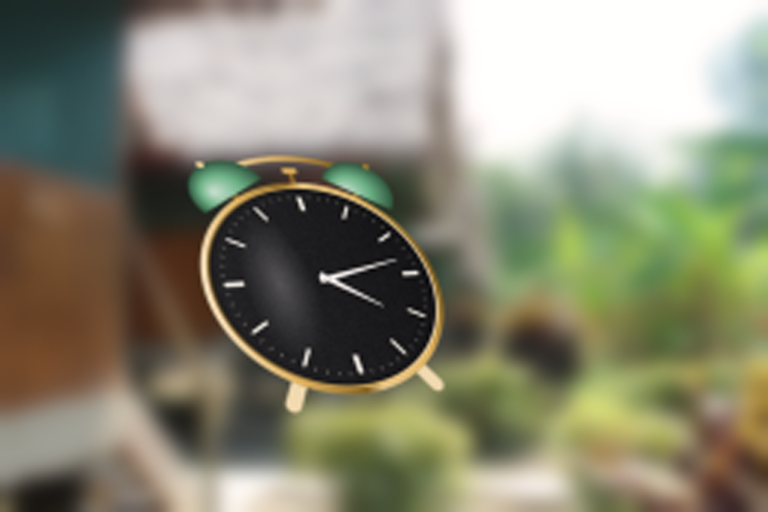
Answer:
4h13
